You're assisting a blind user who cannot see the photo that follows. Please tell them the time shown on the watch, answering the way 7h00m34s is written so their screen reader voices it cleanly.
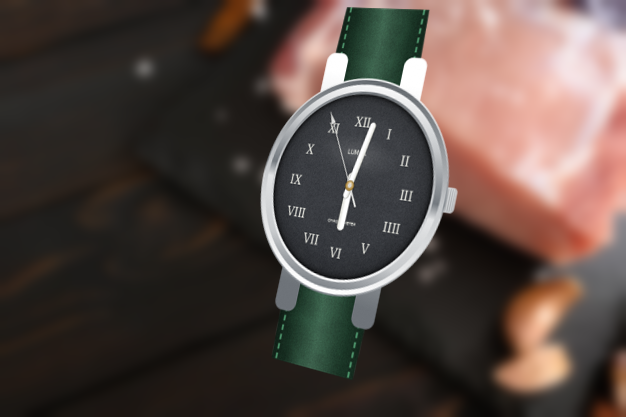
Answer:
6h01m55s
